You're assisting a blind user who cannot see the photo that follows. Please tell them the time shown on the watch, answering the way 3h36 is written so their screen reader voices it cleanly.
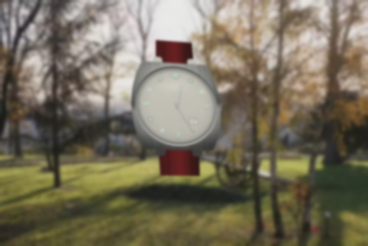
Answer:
12h25
